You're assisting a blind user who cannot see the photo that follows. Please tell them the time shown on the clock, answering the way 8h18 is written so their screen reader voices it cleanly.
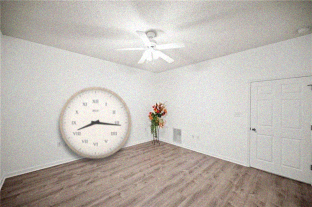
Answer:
8h16
